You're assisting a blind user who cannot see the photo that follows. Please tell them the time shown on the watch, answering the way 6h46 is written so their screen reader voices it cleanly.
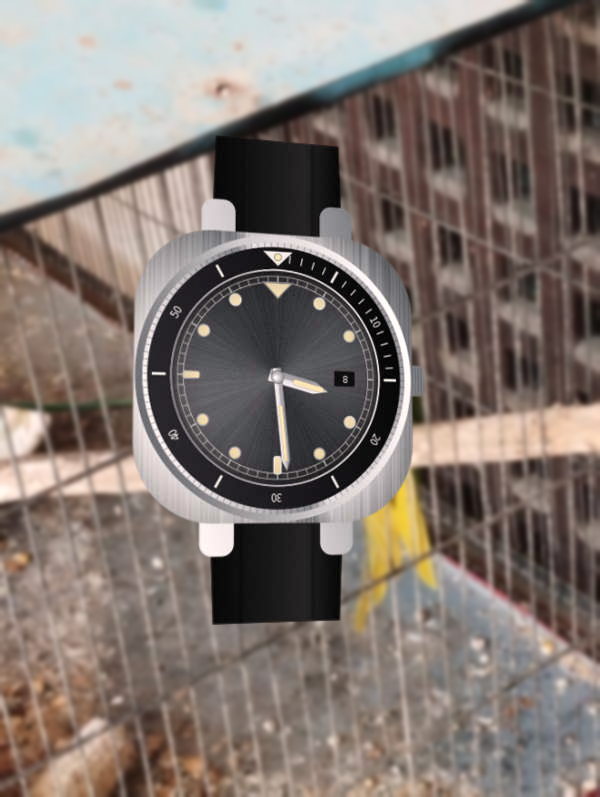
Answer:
3h29
